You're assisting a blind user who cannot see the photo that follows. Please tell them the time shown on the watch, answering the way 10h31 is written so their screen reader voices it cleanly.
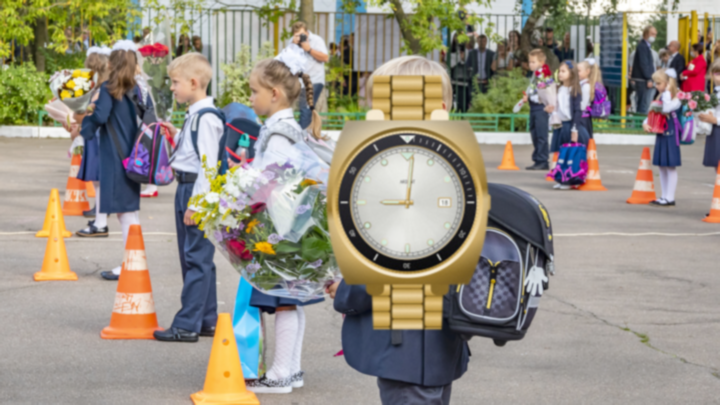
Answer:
9h01
